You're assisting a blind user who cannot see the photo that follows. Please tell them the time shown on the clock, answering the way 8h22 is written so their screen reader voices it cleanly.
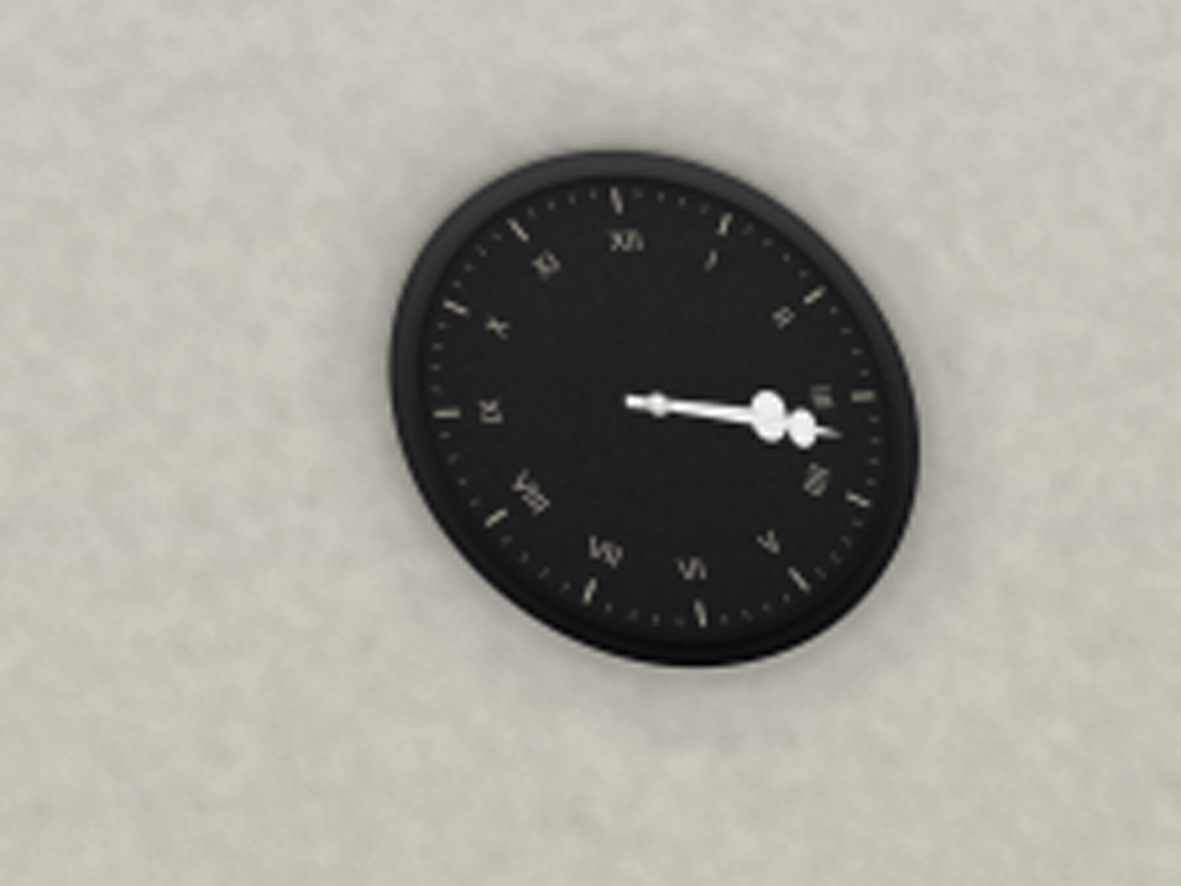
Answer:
3h17
